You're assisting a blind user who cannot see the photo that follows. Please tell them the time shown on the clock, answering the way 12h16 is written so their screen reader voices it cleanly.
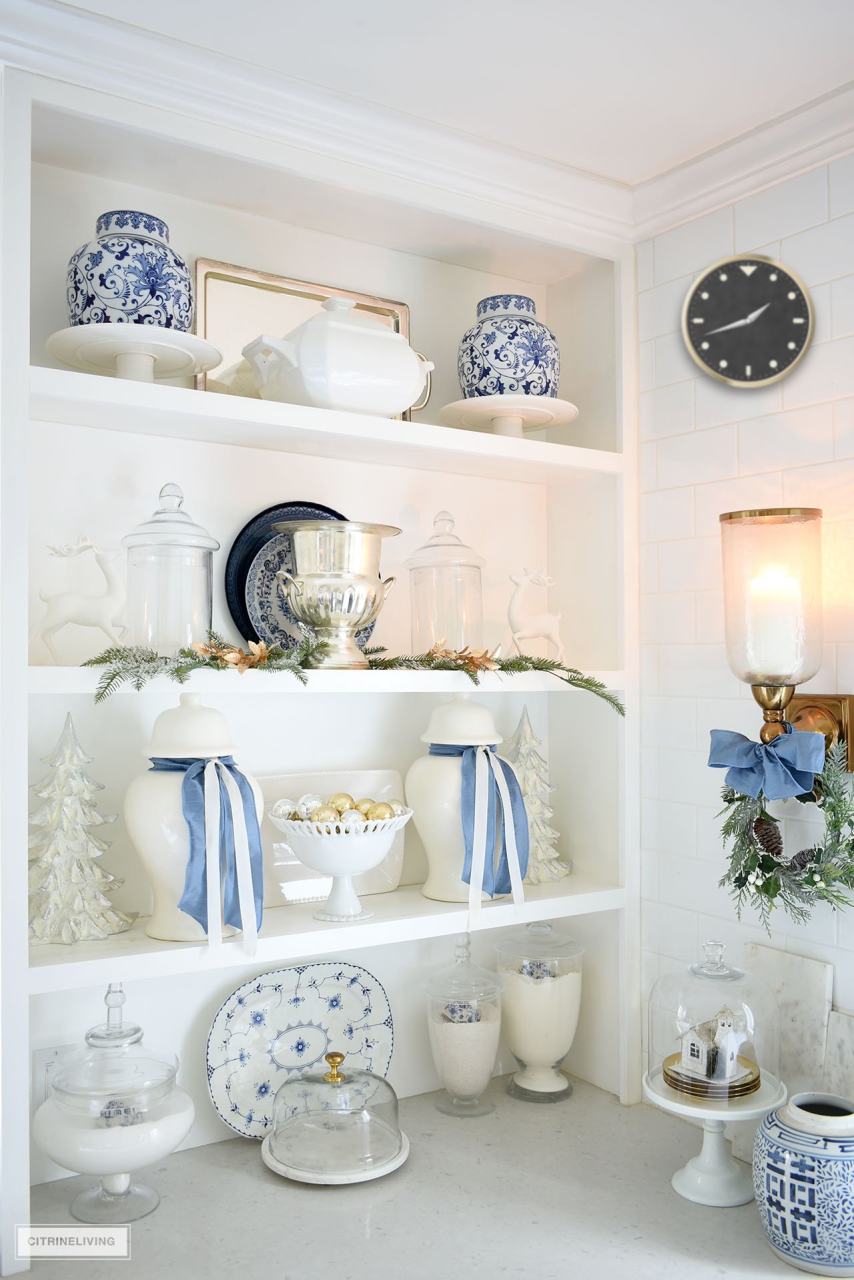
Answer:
1h42
